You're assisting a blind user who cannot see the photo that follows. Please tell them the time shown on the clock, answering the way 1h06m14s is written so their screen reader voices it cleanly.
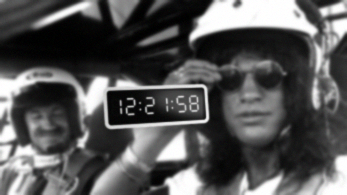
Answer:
12h21m58s
